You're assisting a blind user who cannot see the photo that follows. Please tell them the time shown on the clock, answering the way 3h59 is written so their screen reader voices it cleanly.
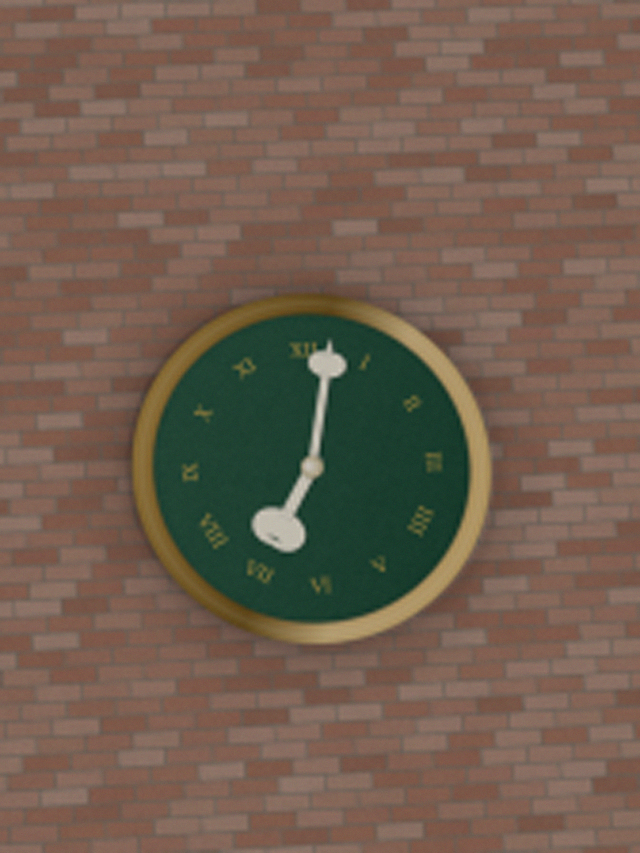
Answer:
7h02
